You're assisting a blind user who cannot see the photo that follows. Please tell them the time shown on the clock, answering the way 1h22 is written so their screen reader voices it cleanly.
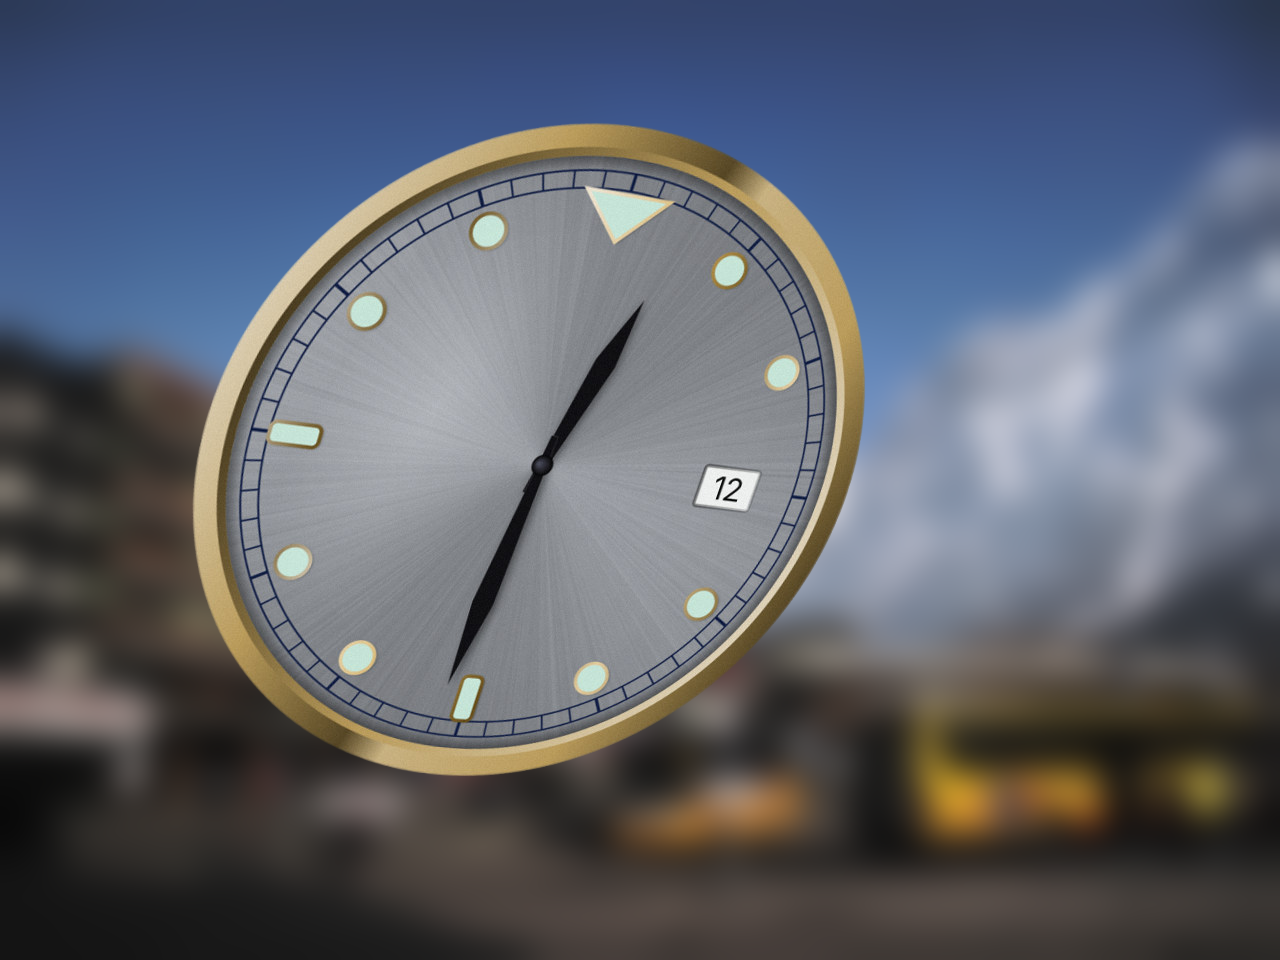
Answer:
12h31
